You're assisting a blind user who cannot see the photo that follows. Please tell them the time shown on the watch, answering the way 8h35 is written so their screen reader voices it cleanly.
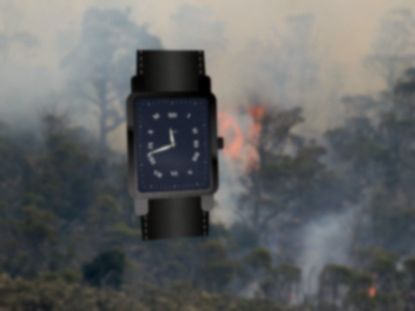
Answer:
11h42
